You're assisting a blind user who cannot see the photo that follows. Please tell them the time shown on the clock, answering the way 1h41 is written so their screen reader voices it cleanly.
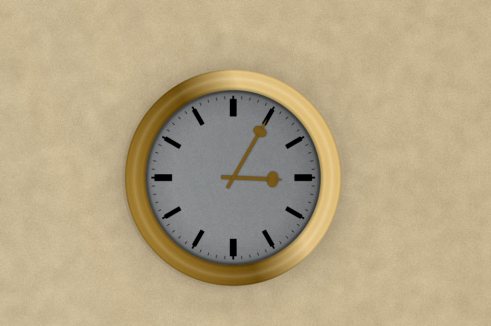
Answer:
3h05
